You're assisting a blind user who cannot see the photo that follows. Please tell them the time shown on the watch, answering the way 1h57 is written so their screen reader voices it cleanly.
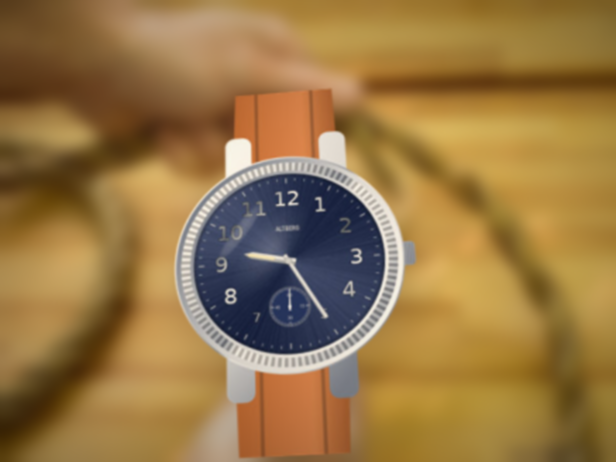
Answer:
9h25
